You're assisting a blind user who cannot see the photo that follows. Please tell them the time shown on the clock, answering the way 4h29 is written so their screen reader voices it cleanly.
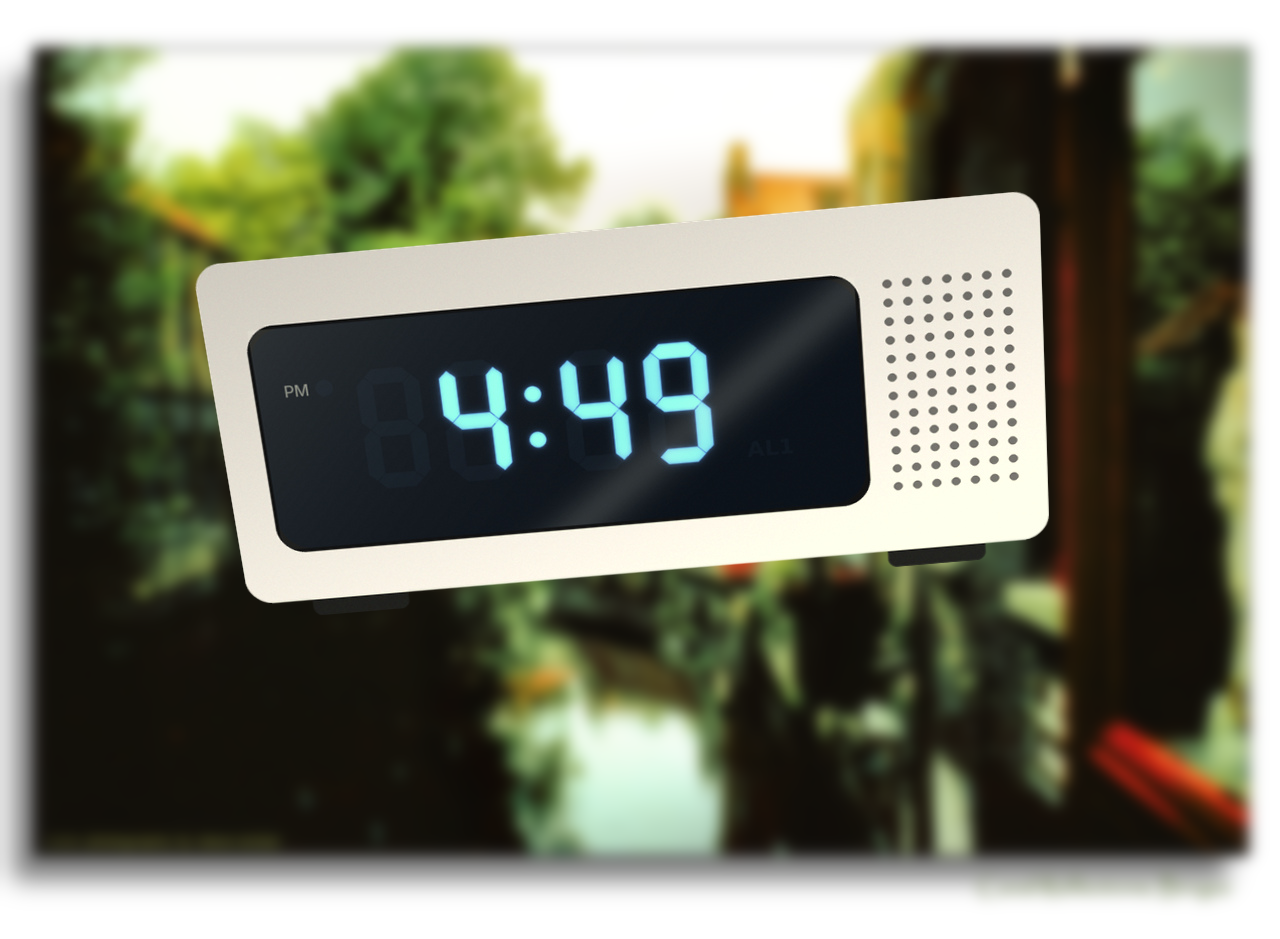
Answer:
4h49
